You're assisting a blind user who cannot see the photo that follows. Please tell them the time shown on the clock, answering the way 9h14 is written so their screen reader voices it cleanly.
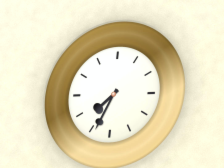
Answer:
7h34
